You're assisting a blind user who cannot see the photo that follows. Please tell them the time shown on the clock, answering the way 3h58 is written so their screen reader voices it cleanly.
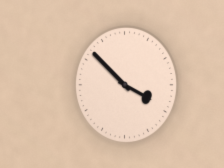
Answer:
3h52
